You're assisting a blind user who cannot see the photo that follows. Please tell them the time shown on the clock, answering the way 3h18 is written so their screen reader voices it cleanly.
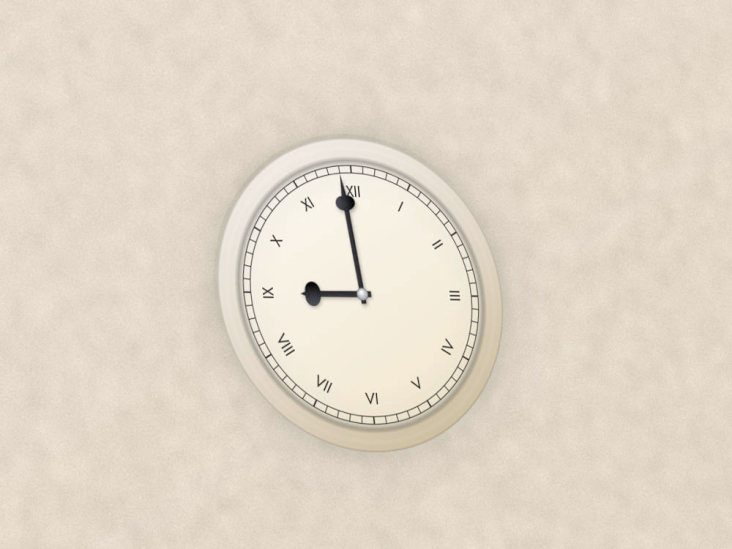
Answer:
8h59
